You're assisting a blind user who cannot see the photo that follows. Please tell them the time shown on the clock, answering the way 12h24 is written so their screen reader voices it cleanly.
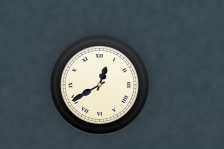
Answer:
12h40
